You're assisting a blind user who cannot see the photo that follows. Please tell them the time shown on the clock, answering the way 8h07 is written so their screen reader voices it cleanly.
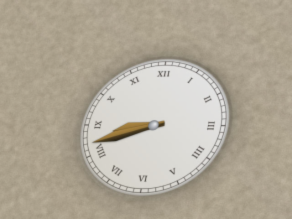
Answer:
8h42
